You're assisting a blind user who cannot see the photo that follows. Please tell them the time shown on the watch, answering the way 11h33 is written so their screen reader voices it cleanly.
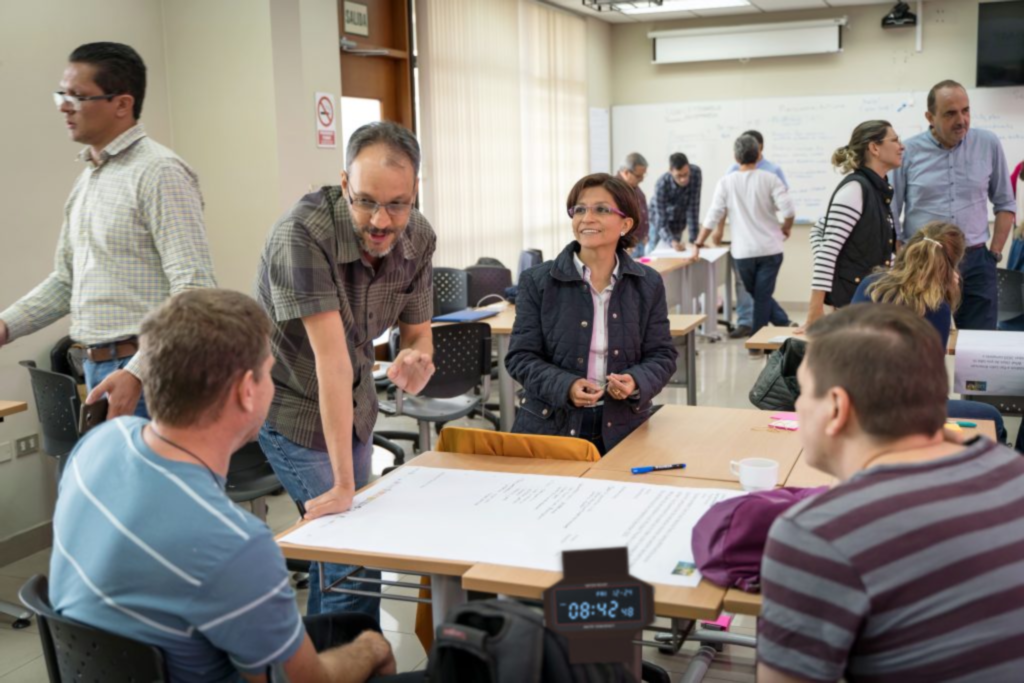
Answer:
8h42
